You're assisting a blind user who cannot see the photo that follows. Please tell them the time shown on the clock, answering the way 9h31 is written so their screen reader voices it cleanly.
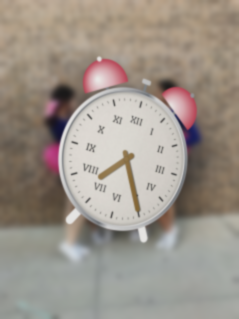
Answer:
7h25
